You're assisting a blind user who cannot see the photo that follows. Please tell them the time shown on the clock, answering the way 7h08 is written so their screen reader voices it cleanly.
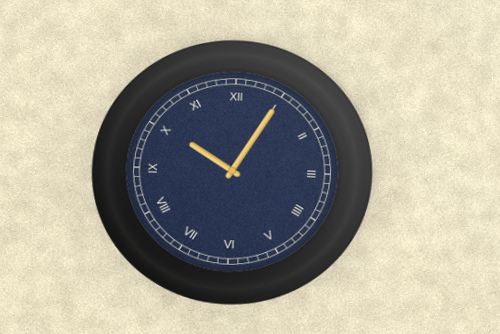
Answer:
10h05
